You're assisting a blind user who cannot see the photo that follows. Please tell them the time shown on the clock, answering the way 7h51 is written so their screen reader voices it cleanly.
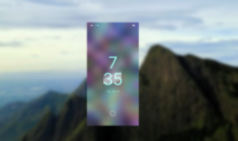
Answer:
7h35
